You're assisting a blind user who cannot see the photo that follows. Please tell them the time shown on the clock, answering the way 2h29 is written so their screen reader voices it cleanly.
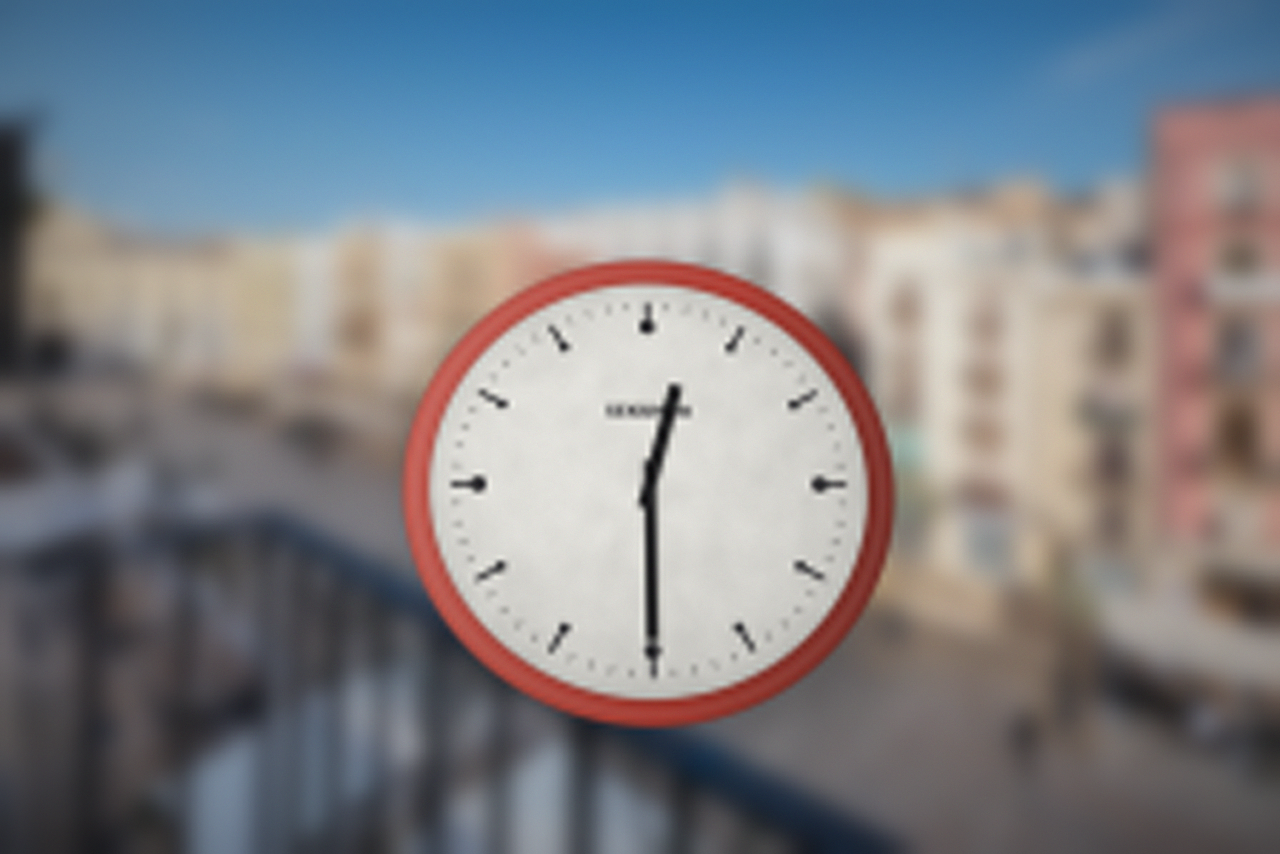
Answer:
12h30
